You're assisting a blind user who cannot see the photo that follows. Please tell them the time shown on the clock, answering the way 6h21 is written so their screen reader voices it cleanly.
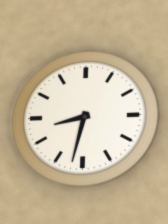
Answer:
8h32
